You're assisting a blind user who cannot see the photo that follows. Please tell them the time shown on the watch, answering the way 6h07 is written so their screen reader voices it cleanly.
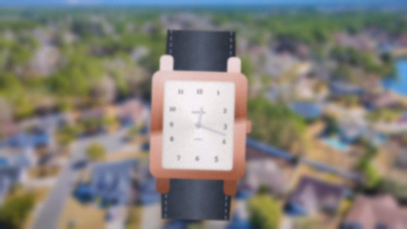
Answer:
12h18
